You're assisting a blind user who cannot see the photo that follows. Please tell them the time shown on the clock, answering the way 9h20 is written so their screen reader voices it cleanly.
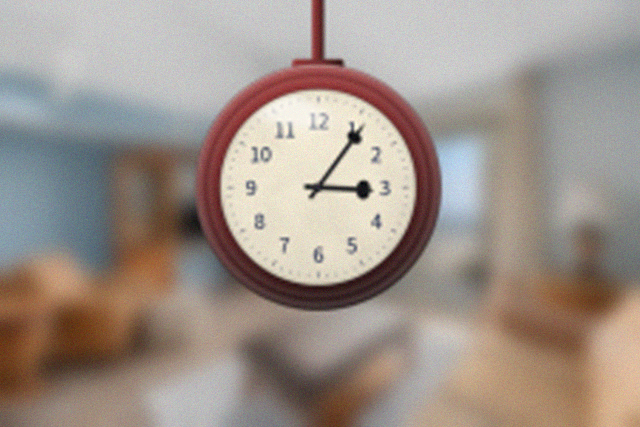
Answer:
3h06
